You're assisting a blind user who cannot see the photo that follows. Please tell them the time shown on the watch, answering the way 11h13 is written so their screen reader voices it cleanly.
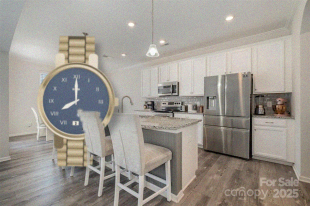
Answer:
8h00
